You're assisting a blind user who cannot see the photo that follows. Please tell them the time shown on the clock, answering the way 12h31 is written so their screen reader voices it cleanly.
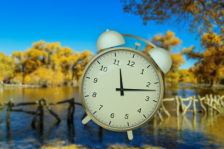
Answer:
11h12
